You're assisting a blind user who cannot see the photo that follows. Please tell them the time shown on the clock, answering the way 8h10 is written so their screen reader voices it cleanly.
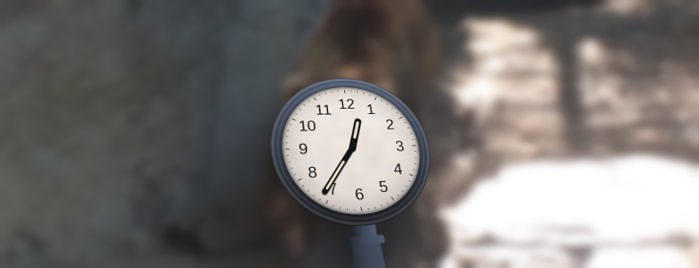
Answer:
12h36
